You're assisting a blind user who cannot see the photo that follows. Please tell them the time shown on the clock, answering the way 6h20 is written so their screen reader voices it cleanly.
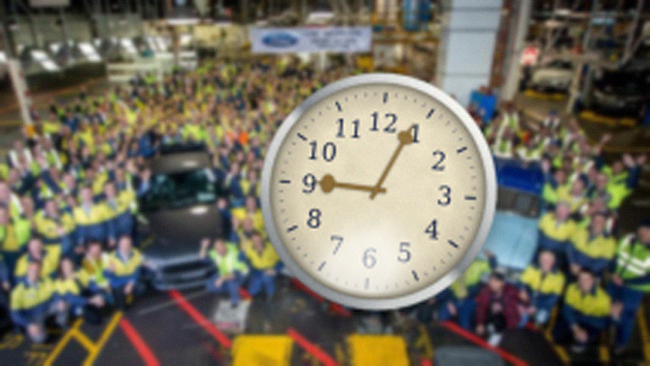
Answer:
9h04
